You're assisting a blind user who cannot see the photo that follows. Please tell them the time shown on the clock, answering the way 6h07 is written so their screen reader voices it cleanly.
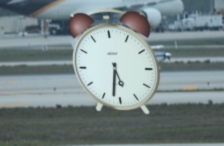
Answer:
5h32
